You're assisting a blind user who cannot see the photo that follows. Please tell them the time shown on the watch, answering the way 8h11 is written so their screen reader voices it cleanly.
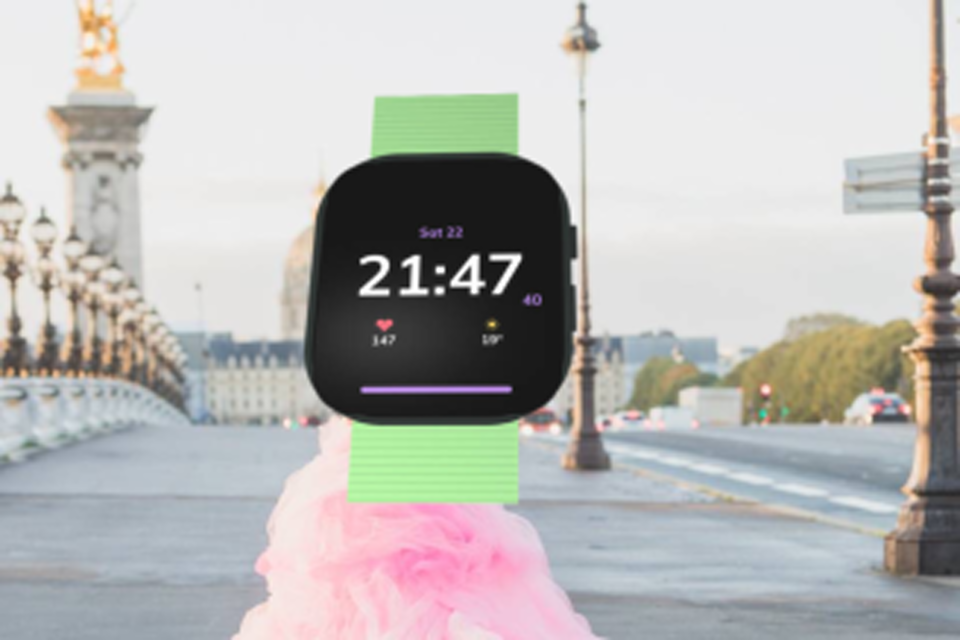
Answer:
21h47
